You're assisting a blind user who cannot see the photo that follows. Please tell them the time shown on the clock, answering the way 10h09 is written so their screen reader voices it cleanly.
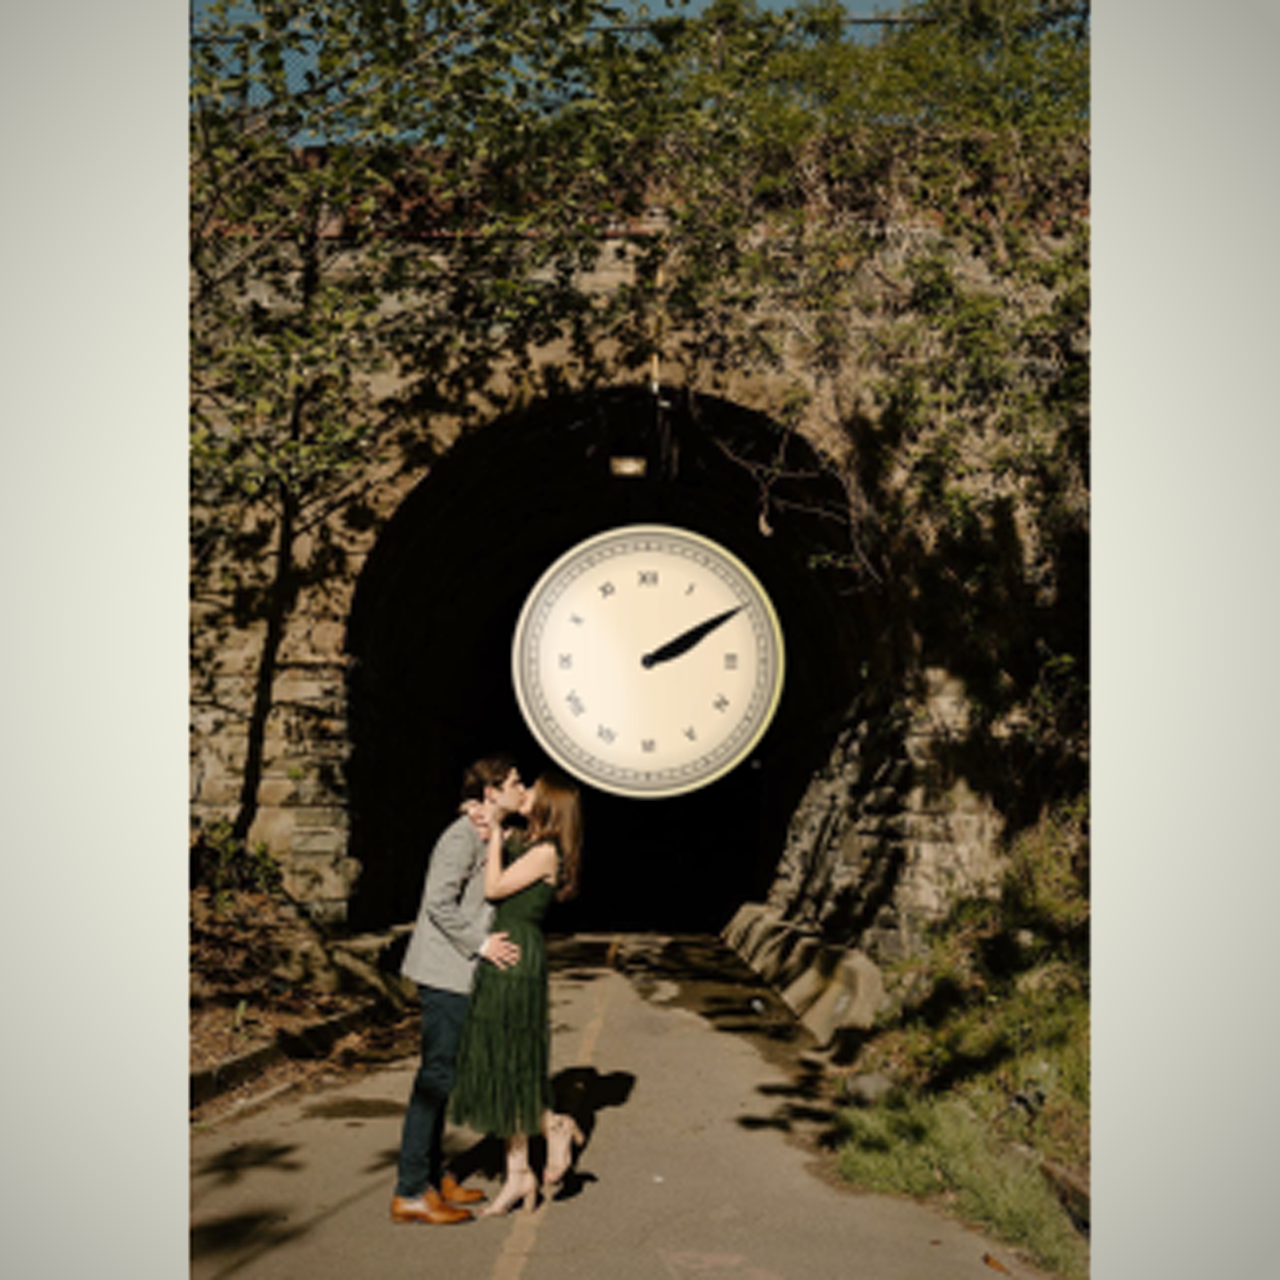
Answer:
2h10
